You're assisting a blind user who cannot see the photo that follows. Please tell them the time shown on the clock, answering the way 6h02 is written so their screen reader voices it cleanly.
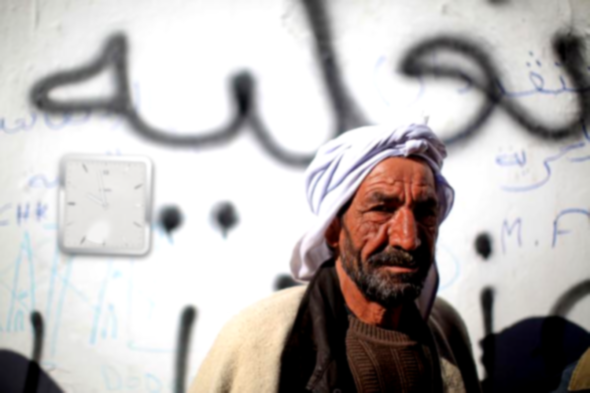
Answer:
9h58
